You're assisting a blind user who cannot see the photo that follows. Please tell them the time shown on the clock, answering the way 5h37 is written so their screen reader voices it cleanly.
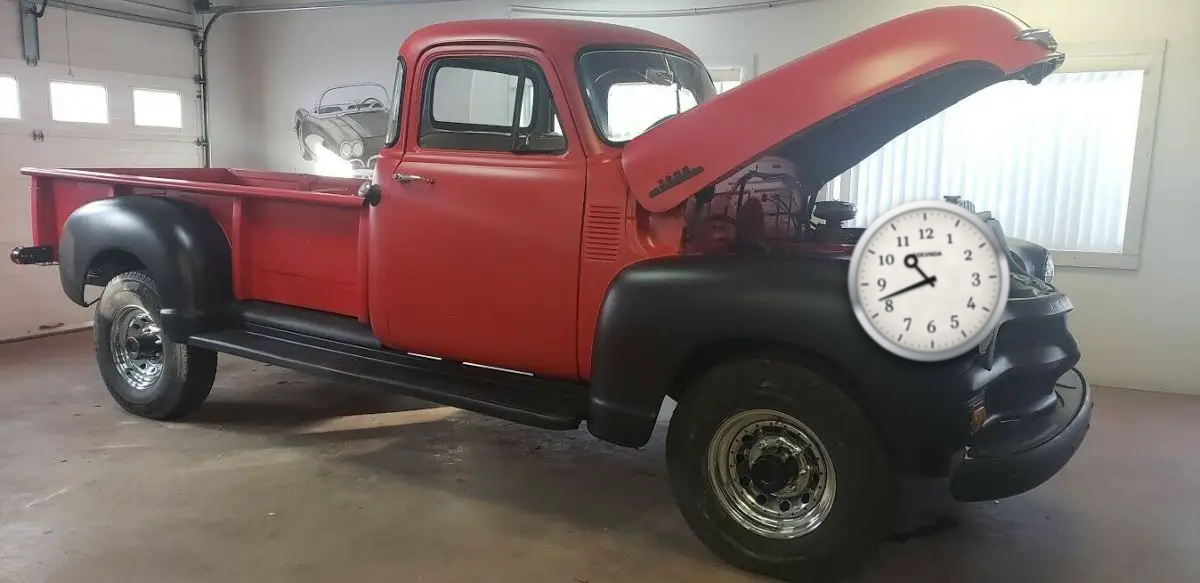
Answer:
10h42
